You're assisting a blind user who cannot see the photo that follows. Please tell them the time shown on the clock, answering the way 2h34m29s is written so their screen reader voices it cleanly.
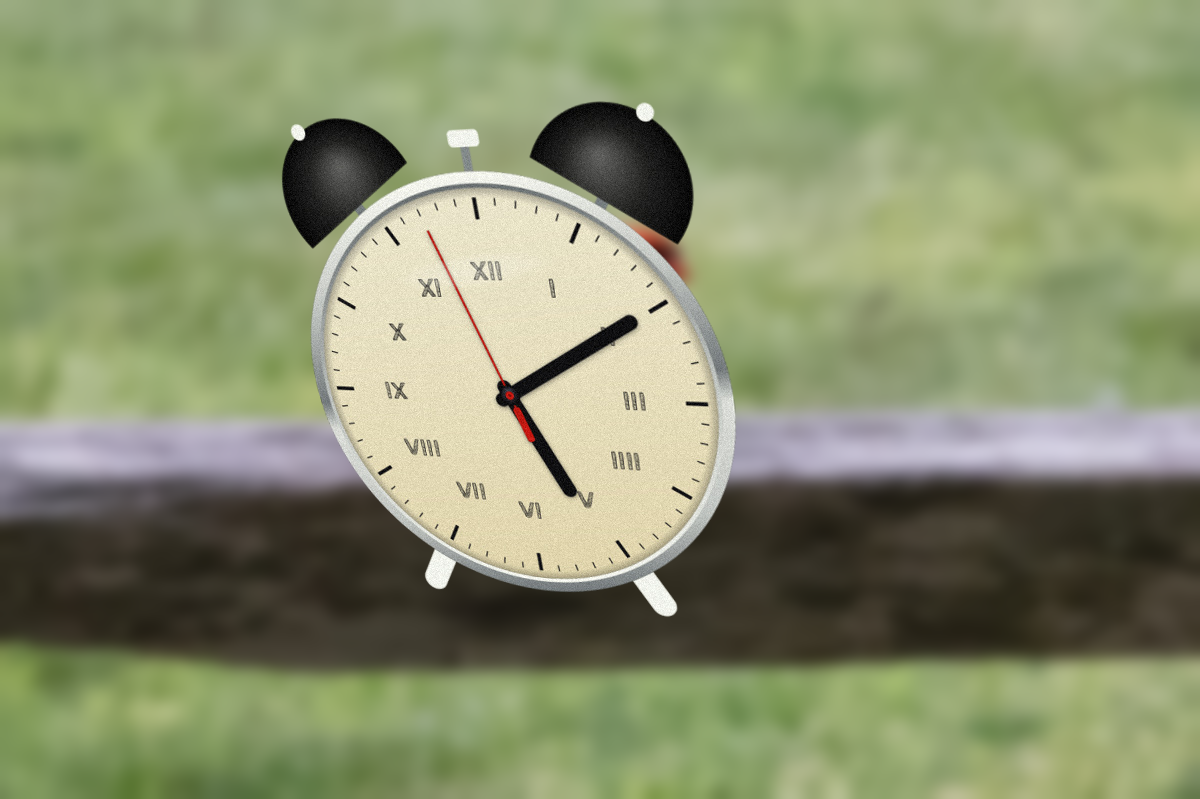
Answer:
5h09m57s
